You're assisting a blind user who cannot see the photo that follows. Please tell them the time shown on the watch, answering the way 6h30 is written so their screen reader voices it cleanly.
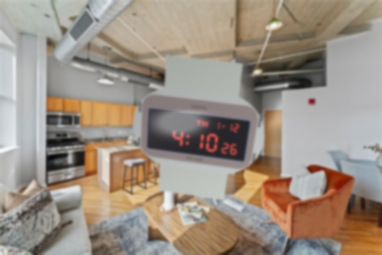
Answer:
4h10
